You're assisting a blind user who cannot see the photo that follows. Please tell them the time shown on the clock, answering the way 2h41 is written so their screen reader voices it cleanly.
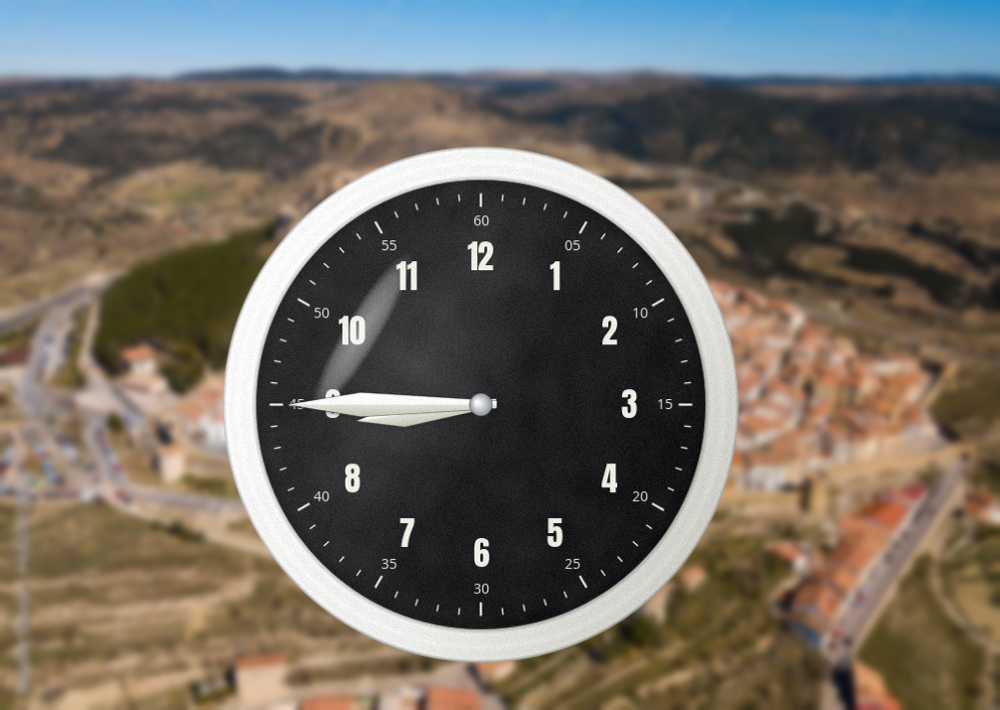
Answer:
8h45
